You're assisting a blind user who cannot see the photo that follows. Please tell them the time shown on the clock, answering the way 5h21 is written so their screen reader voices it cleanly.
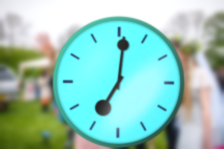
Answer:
7h01
